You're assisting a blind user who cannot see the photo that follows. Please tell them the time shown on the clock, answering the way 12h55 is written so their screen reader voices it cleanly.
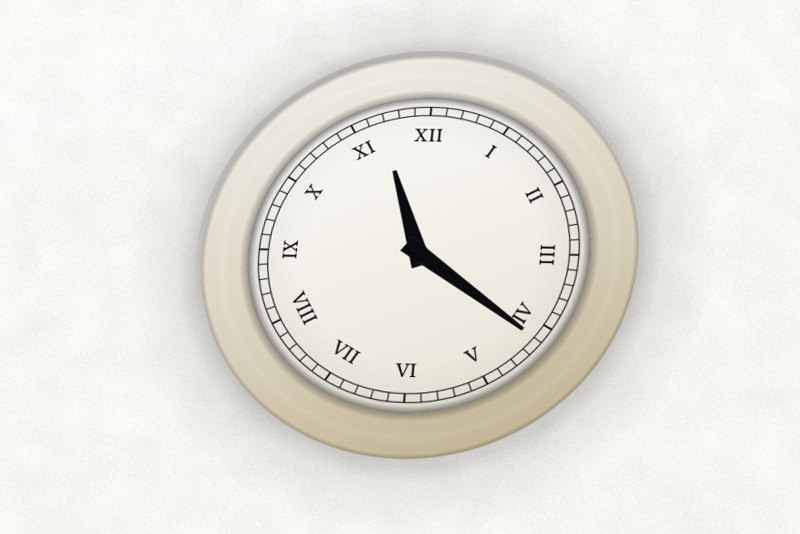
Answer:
11h21
